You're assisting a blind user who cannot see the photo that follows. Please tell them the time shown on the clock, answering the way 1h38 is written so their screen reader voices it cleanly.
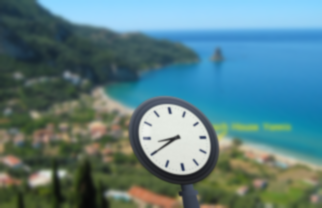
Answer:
8h40
